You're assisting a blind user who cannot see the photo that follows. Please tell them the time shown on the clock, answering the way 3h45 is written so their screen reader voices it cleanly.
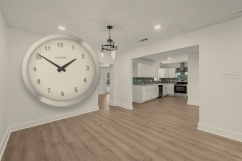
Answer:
1h51
